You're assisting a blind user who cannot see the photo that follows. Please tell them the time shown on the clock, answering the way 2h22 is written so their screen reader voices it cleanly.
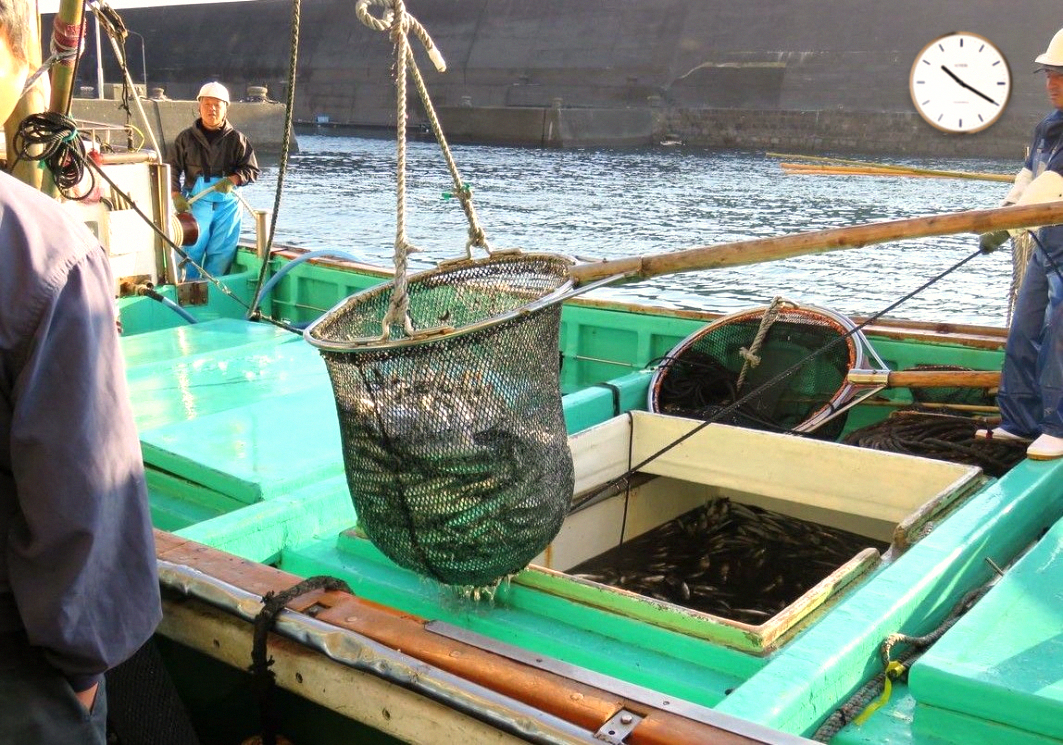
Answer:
10h20
